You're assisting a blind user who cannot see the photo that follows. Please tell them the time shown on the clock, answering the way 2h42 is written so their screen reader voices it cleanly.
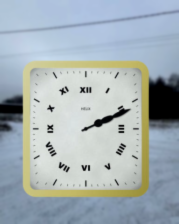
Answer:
2h11
